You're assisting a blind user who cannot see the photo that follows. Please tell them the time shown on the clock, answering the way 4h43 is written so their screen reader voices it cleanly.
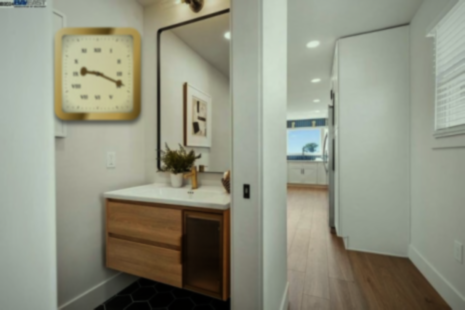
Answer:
9h19
